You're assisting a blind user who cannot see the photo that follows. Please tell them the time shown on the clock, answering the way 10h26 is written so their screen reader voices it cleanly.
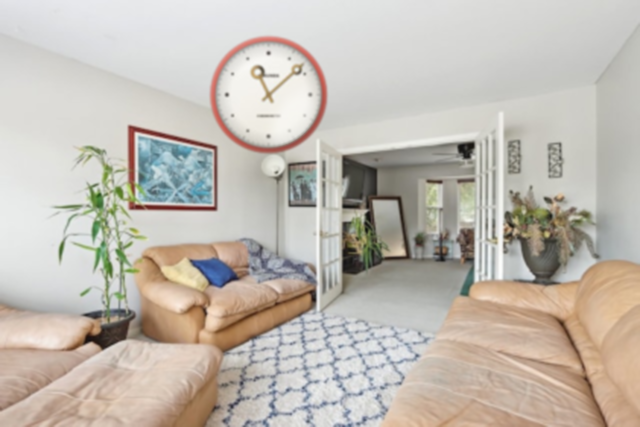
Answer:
11h08
